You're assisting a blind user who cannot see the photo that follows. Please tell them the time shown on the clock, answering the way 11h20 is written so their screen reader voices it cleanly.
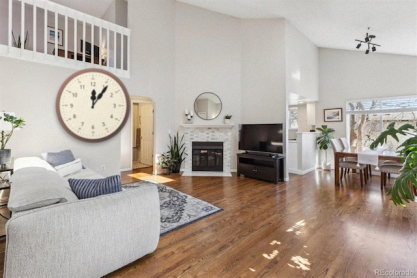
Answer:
12h06
